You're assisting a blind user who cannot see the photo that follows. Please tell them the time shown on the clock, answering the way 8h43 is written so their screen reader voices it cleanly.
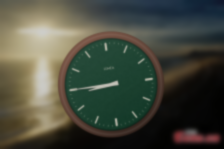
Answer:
8h45
